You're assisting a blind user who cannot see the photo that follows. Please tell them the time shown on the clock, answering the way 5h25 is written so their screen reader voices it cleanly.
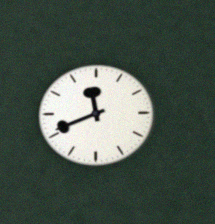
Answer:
11h41
